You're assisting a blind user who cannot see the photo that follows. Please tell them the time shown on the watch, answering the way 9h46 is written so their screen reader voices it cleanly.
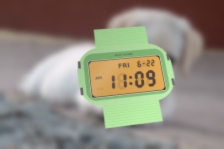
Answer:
11h09
